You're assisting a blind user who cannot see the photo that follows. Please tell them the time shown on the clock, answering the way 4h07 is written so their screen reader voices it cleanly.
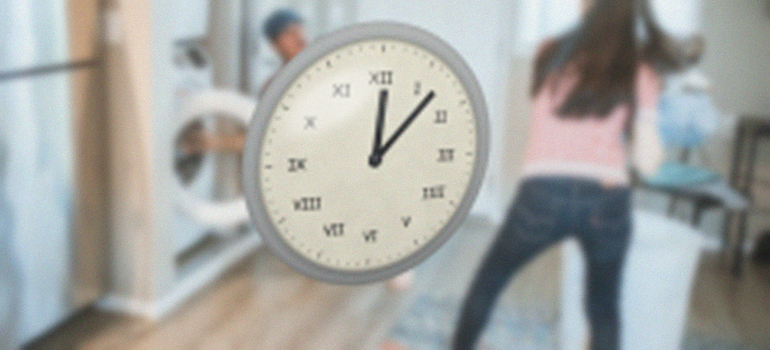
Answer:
12h07
